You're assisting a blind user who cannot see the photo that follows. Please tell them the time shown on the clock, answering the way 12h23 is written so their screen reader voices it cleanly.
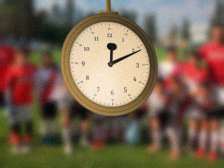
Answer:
12h11
